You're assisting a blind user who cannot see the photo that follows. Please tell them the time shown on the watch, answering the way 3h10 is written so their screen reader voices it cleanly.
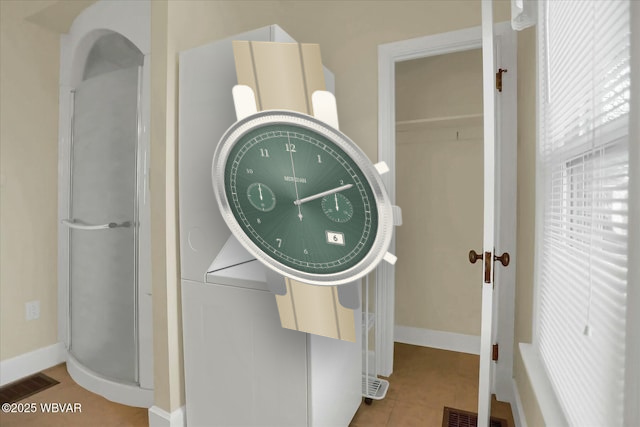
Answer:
2h11
